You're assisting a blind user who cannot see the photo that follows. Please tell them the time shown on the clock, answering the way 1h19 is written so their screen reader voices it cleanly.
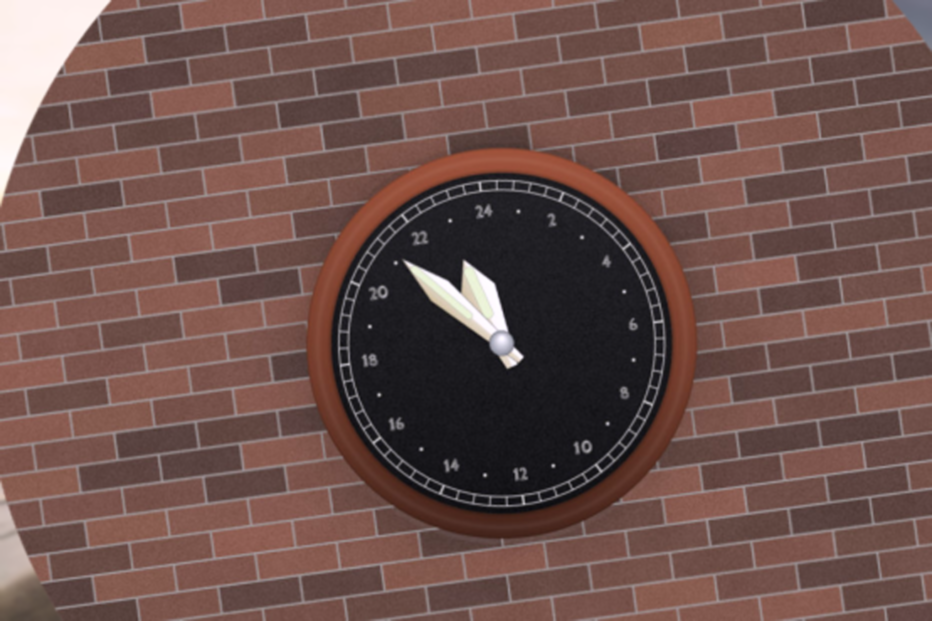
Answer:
22h53
